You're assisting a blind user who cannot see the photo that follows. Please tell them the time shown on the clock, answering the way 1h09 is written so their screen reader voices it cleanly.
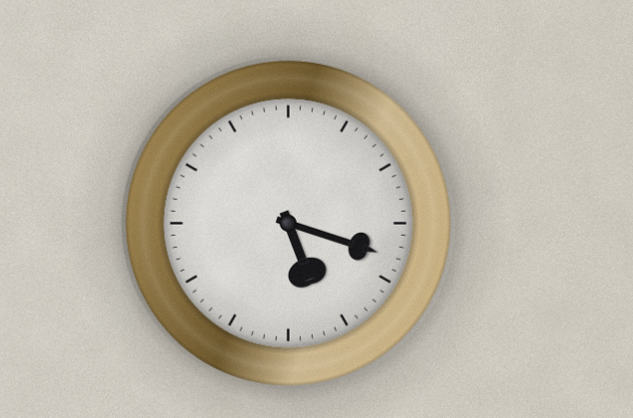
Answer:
5h18
